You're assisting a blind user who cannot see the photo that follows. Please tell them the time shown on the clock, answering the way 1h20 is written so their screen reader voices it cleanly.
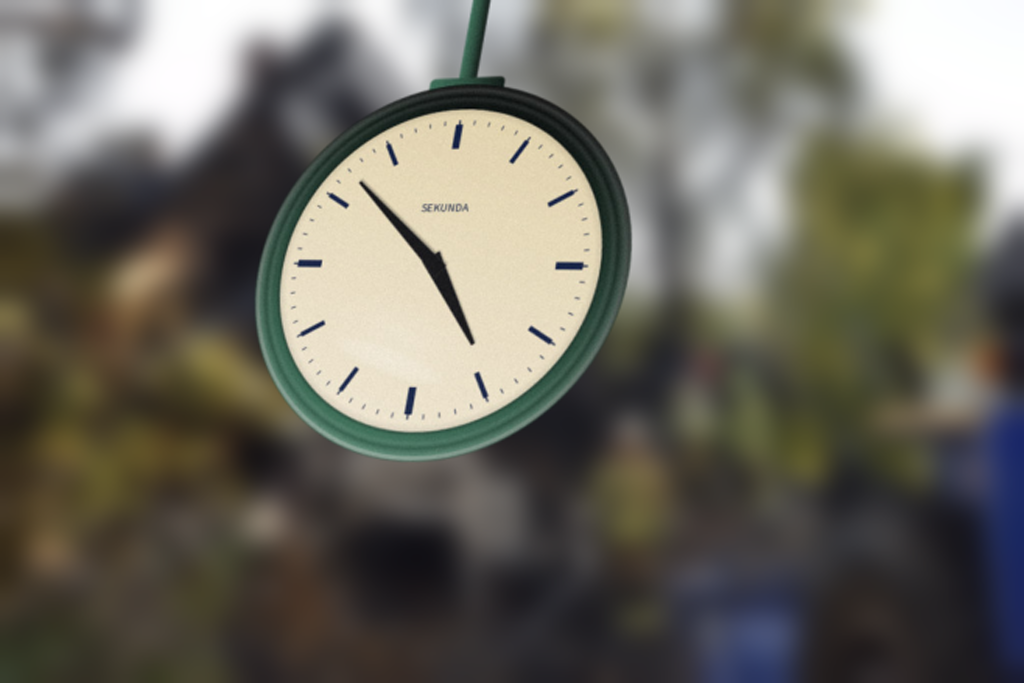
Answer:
4h52
